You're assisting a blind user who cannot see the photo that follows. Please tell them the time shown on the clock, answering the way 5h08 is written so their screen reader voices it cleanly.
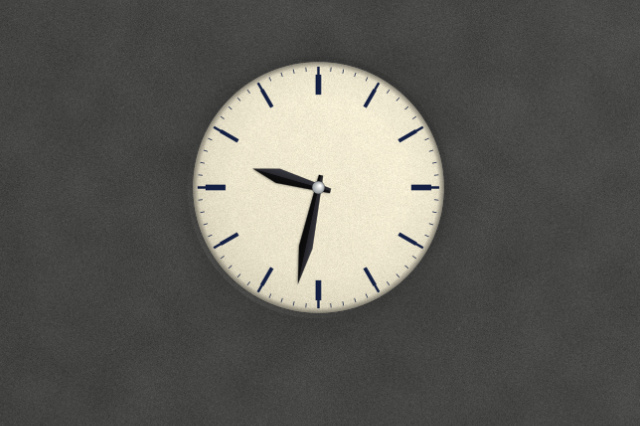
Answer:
9h32
